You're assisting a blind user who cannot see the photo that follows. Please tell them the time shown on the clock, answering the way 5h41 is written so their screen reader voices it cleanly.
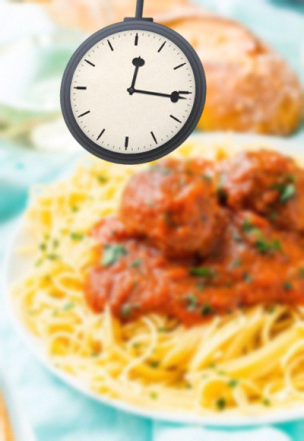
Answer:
12h16
